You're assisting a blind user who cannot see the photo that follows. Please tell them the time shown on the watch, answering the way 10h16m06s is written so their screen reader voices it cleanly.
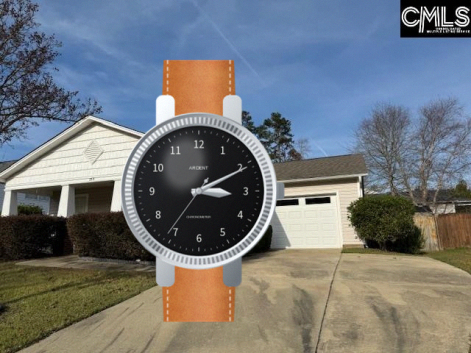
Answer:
3h10m36s
